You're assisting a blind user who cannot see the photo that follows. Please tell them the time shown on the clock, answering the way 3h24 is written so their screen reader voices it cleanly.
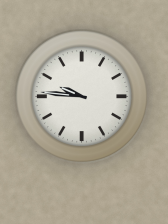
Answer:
9h46
